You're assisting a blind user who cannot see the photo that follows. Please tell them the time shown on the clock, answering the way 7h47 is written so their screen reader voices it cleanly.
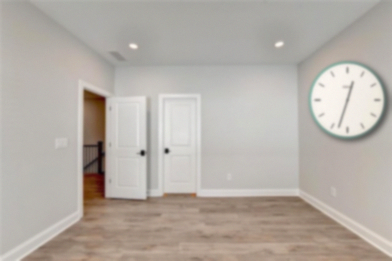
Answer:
12h33
